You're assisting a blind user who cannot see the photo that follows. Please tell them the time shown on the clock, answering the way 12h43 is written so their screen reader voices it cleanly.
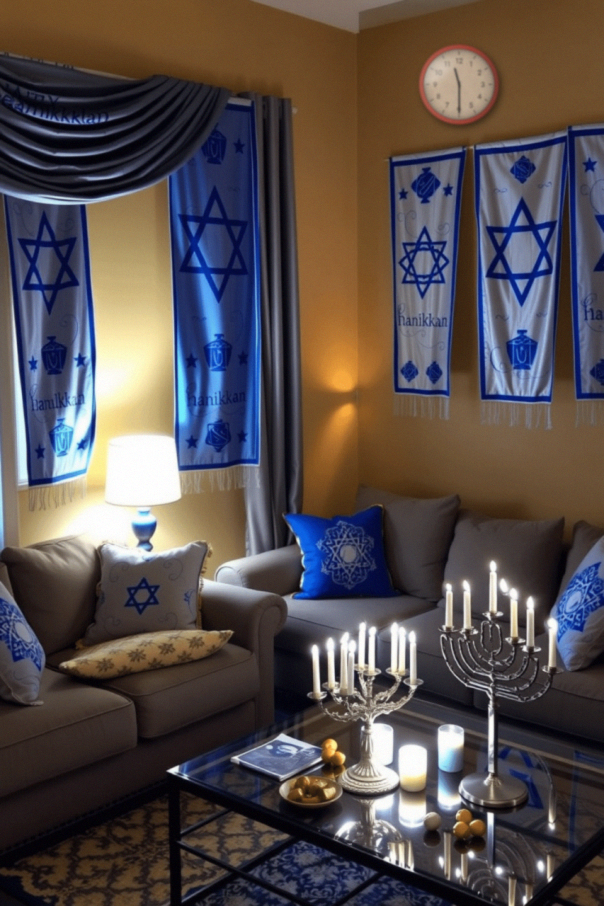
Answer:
11h30
